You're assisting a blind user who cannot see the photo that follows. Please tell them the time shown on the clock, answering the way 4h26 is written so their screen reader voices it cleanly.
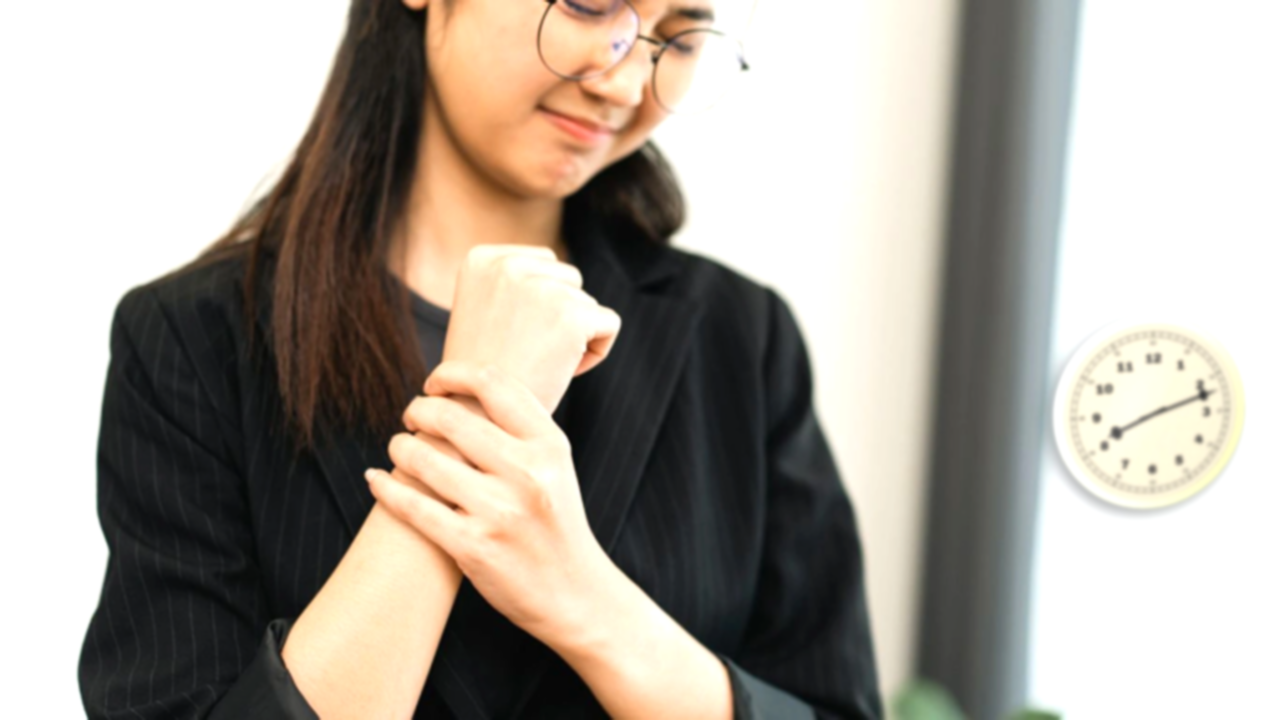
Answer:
8h12
